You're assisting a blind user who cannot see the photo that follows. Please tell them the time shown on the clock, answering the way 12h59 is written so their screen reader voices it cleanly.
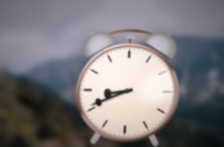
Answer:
8h41
